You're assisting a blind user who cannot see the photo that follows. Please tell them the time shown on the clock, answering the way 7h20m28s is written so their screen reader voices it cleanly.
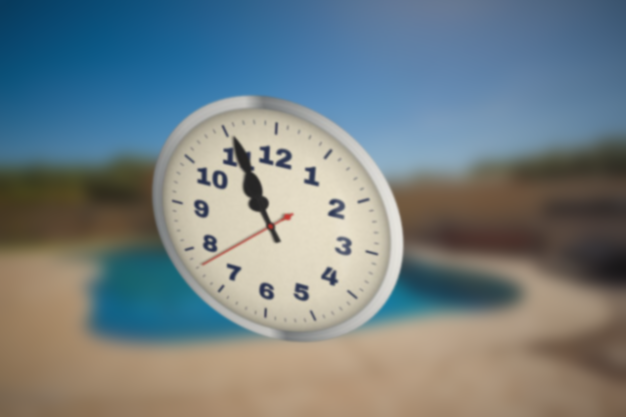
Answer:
10h55m38s
